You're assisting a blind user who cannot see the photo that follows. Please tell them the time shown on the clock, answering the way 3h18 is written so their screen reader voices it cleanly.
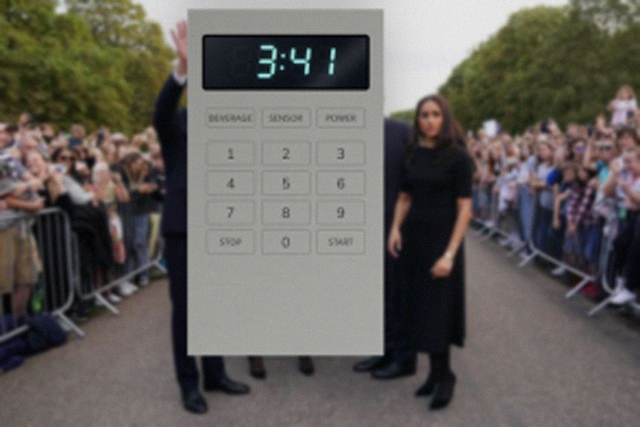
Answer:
3h41
